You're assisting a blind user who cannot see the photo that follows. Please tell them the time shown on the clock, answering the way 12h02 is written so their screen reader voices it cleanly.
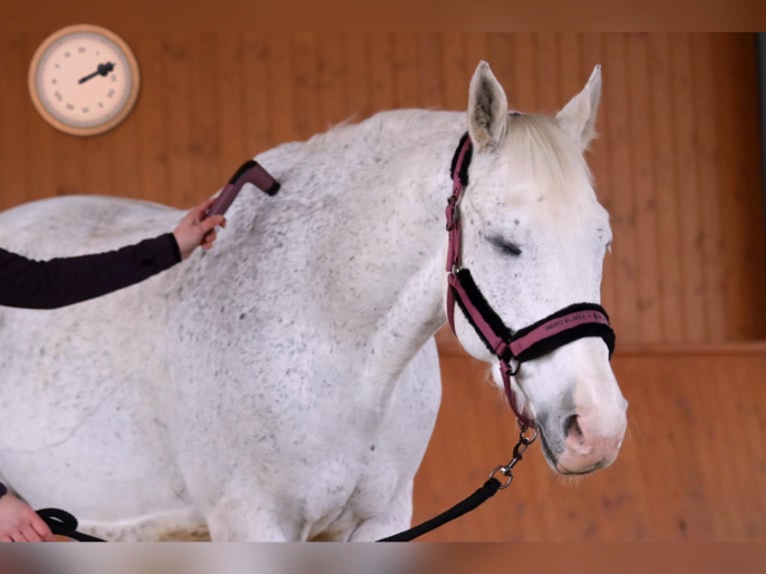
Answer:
2h11
